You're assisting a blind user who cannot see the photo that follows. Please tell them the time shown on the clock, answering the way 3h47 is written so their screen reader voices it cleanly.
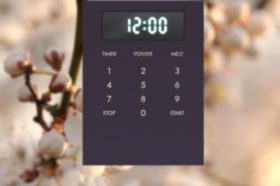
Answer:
12h00
